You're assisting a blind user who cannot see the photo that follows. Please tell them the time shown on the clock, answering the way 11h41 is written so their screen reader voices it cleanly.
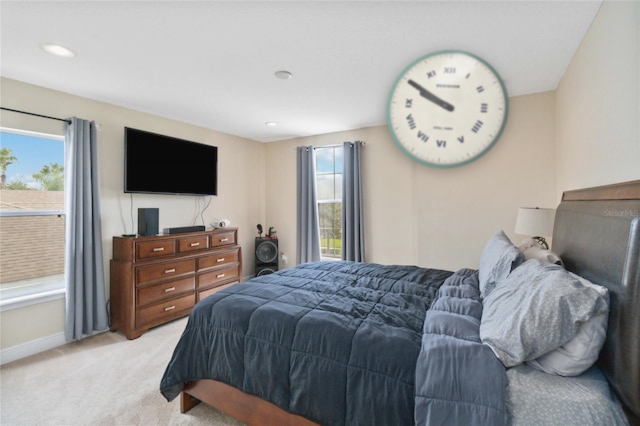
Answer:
9h50
